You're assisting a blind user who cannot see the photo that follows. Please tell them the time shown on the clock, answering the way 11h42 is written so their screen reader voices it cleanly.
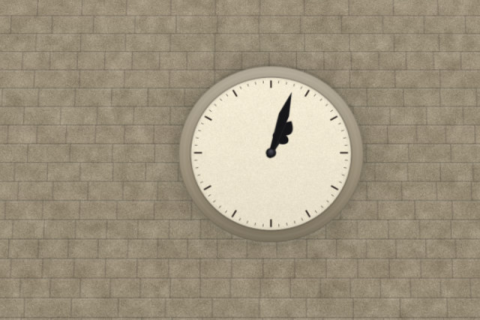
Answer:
1h03
